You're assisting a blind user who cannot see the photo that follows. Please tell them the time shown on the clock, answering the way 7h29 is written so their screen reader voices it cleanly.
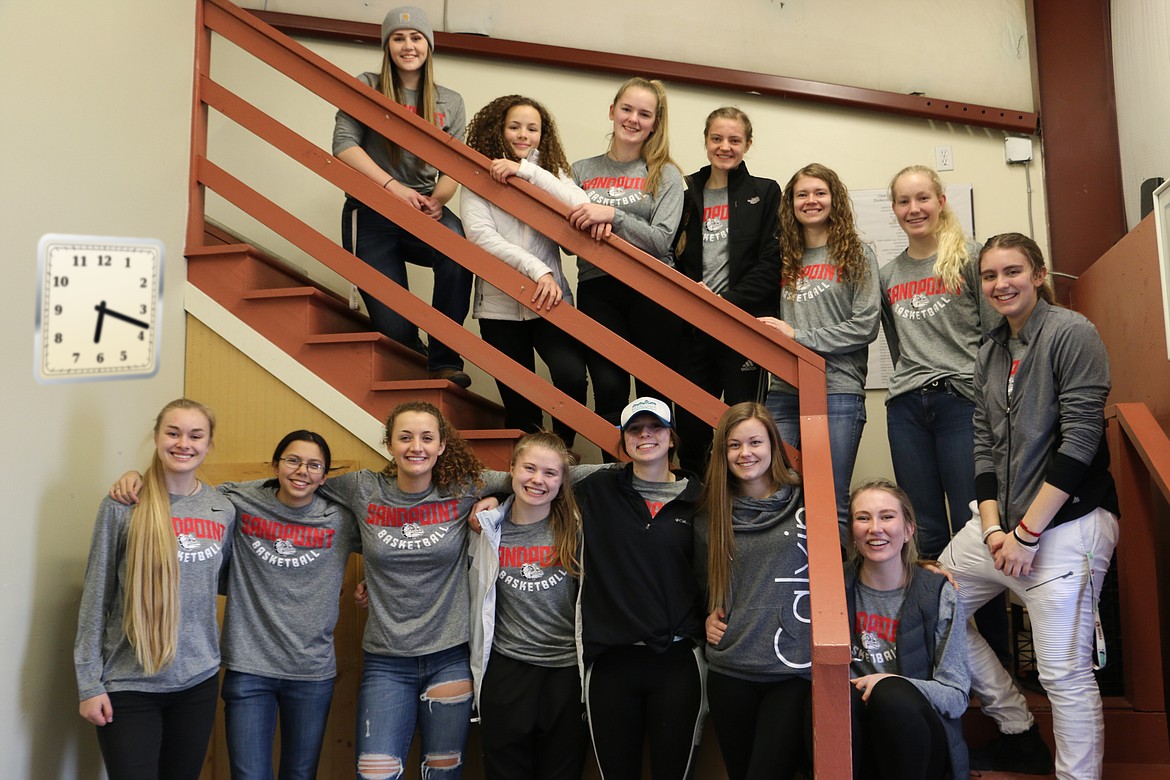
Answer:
6h18
